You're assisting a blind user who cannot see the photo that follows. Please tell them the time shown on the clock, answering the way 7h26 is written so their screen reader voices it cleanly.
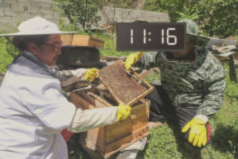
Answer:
11h16
